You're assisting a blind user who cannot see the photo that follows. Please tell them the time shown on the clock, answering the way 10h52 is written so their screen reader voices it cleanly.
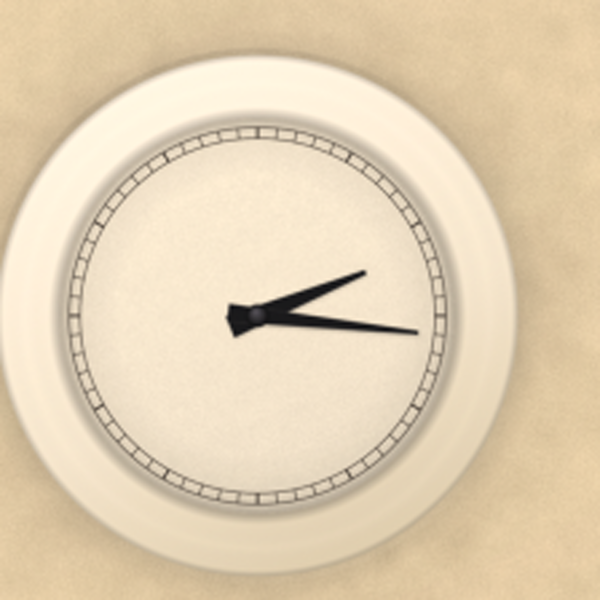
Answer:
2h16
